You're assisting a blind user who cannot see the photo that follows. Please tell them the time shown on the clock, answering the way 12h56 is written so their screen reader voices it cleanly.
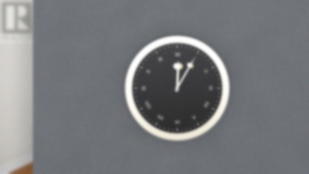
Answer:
12h05
